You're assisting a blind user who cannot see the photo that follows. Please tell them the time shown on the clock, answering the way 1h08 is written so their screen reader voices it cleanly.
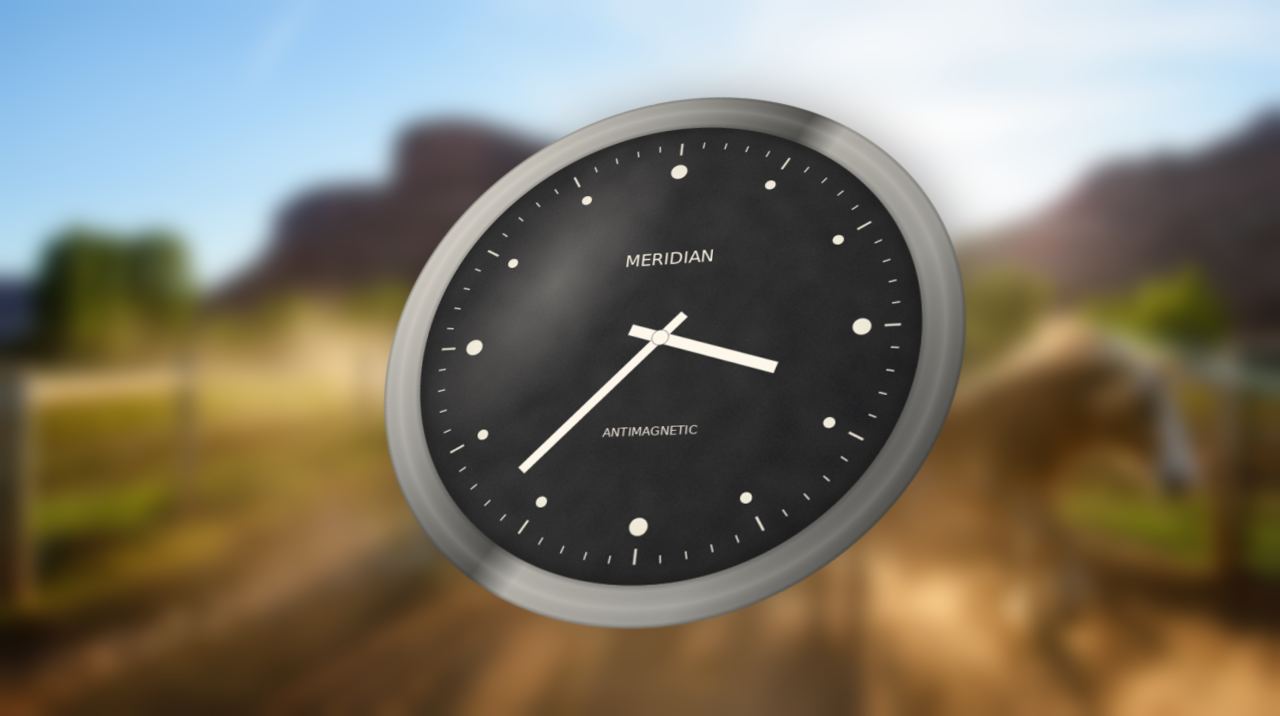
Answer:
3h37
